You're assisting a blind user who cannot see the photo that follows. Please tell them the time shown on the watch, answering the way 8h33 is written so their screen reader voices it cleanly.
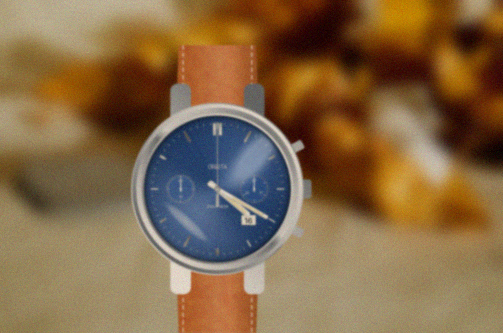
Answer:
4h20
